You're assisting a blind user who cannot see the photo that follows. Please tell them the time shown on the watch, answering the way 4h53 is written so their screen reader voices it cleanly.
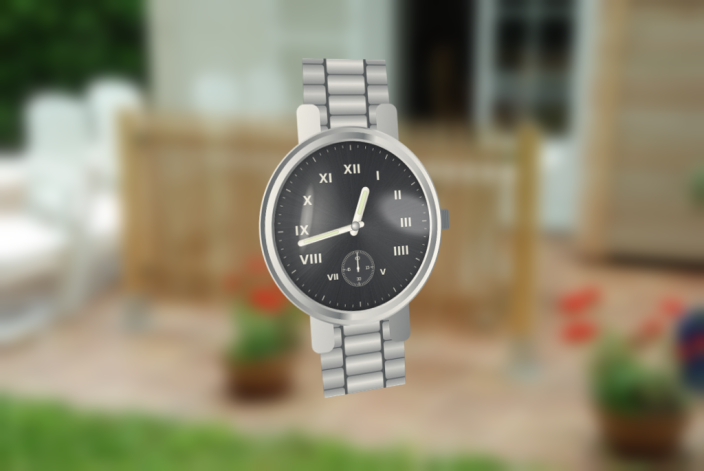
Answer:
12h43
